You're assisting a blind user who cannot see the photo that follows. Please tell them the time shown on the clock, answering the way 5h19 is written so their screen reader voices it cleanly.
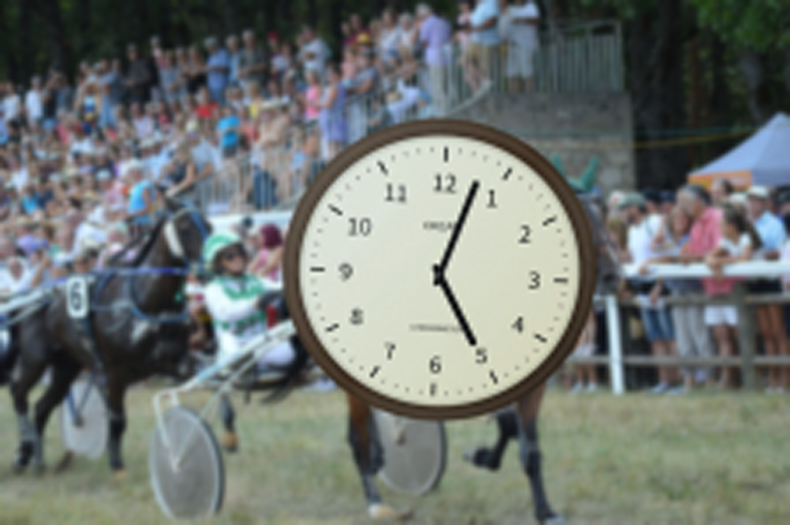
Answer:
5h03
